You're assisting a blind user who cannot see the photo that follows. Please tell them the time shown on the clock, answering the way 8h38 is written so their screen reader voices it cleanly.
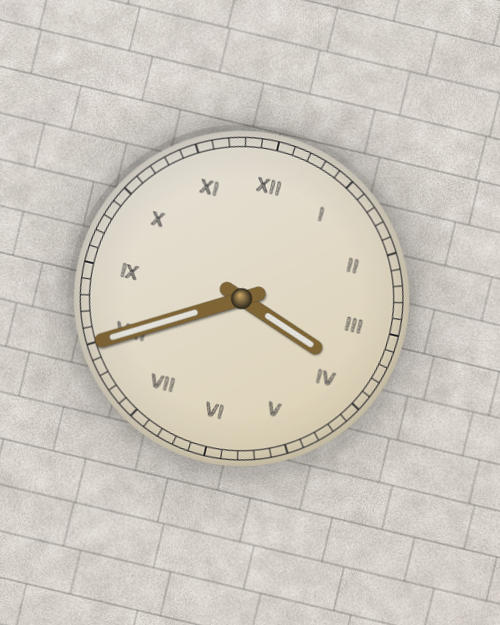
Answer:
3h40
